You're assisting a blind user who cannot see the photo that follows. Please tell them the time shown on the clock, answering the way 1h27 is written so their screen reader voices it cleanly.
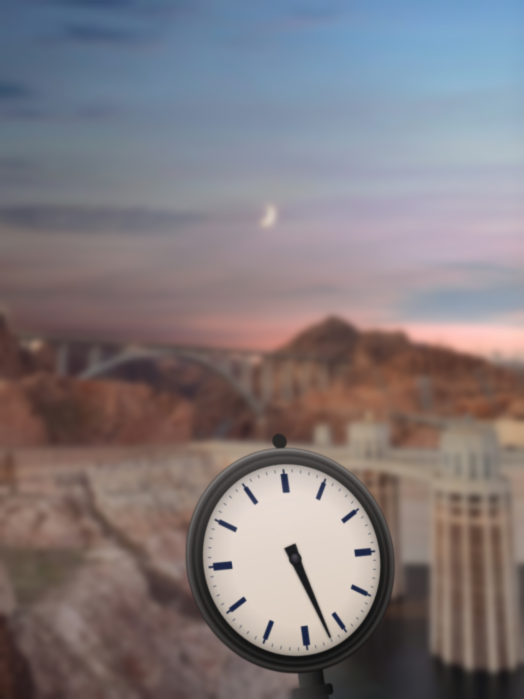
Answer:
5h27
